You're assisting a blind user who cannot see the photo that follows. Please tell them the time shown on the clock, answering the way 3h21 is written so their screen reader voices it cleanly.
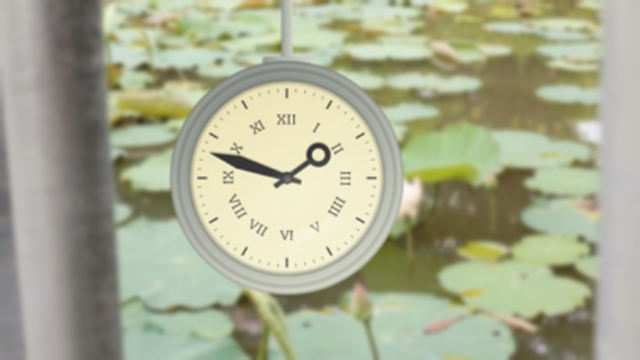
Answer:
1h48
